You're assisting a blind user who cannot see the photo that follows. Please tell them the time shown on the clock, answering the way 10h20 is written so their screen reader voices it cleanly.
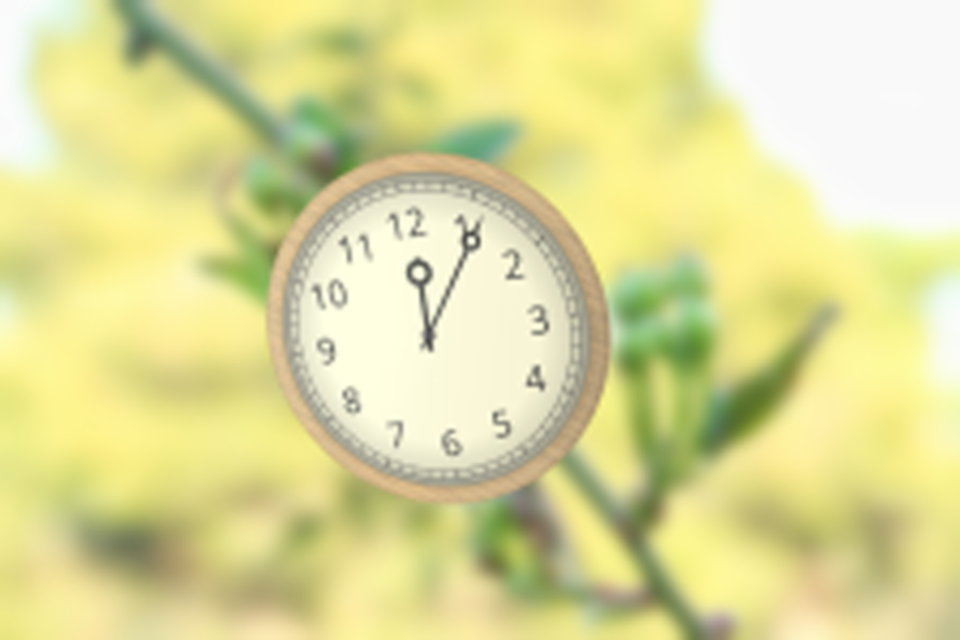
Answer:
12h06
